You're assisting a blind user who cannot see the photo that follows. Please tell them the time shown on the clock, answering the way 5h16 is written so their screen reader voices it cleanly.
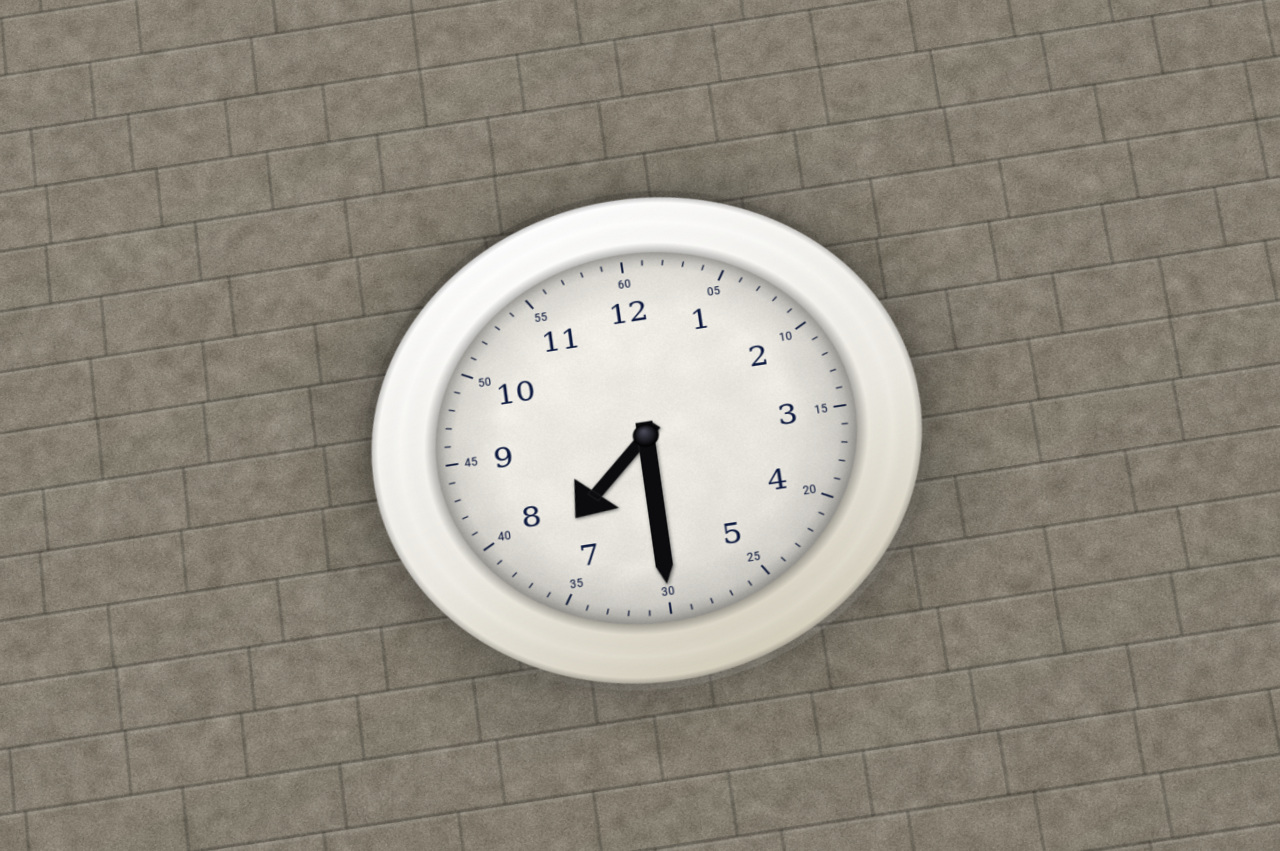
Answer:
7h30
